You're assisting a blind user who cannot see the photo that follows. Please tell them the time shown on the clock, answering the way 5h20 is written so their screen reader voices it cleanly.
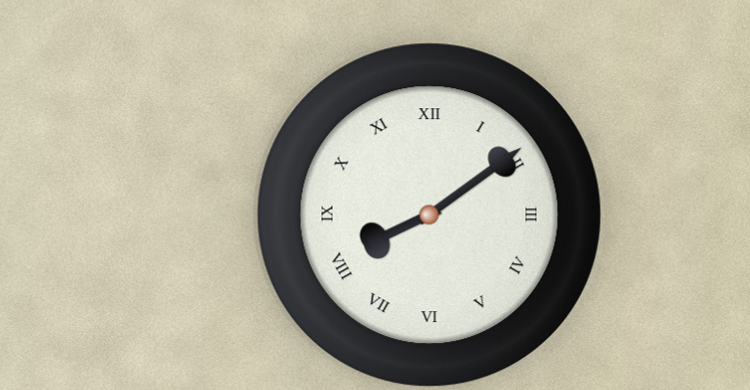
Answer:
8h09
